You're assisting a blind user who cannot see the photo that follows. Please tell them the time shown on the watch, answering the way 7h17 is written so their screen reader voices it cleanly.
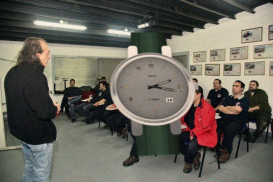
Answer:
2h17
